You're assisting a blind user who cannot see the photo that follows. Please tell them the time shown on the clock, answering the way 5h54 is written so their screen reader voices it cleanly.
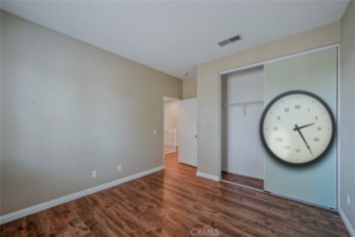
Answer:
2h25
